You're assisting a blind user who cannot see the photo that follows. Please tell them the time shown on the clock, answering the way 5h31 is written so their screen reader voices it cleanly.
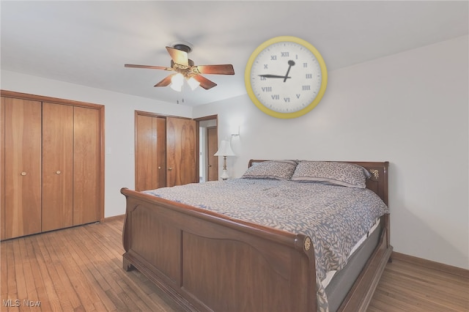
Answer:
12h46
